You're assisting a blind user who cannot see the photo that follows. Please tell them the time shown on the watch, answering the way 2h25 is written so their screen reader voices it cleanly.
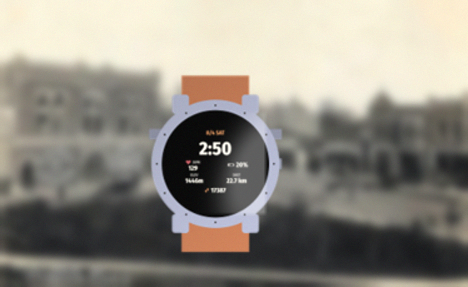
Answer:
2h50
